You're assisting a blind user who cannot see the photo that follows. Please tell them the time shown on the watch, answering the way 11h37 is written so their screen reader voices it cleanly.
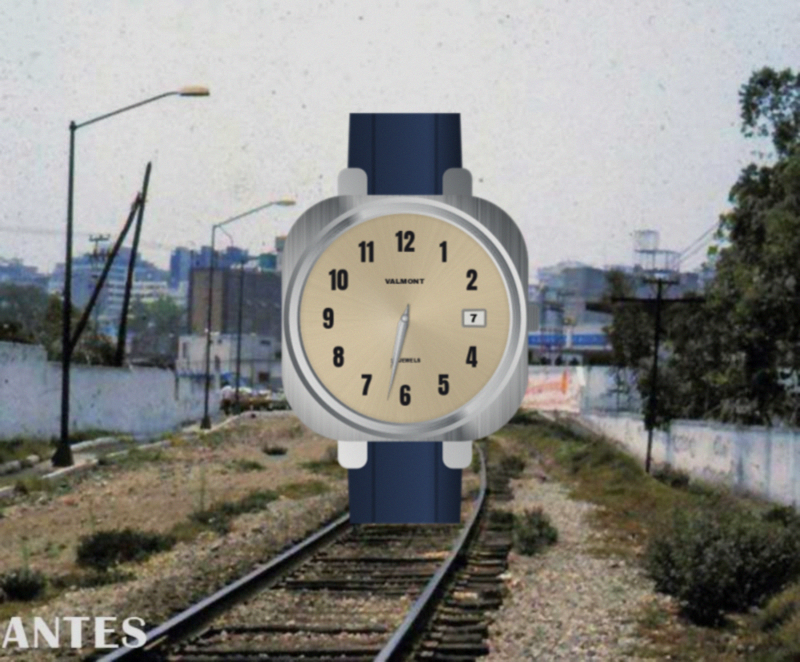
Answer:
6h32
